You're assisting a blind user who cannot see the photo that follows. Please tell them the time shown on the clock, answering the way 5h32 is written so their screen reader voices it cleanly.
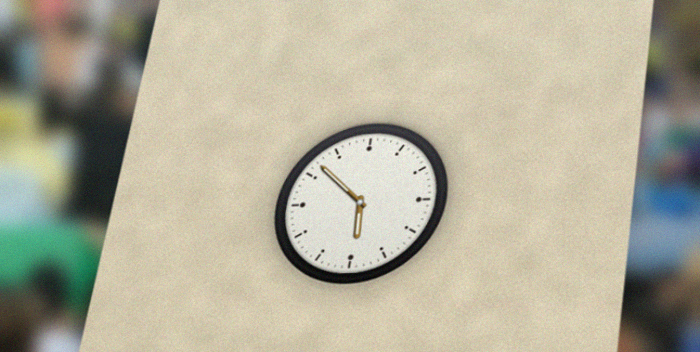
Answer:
5h52
